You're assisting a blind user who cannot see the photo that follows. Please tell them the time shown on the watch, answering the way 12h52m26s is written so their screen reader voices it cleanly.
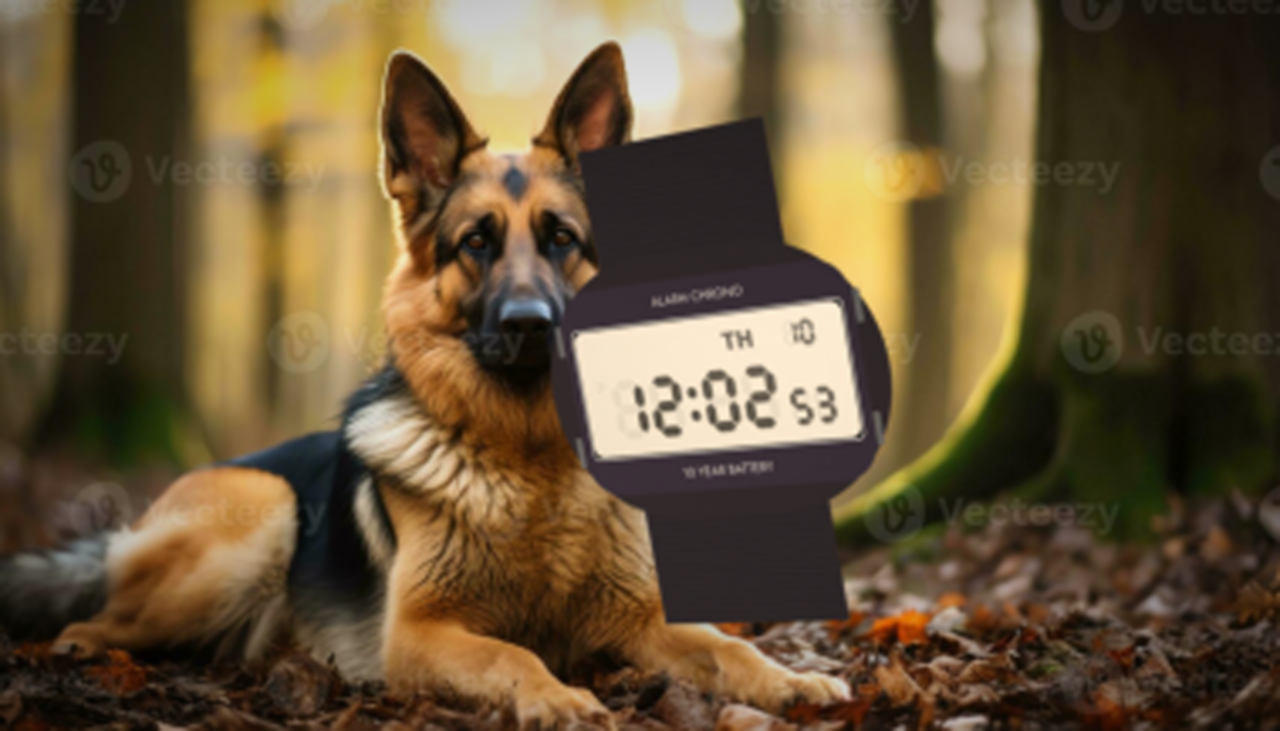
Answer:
12h02m53s
